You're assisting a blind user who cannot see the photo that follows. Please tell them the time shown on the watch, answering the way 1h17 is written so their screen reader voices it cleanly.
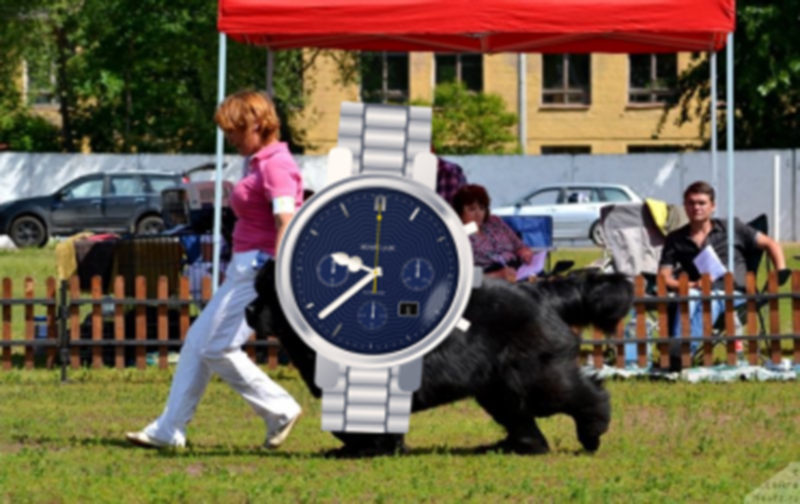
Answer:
9h38
